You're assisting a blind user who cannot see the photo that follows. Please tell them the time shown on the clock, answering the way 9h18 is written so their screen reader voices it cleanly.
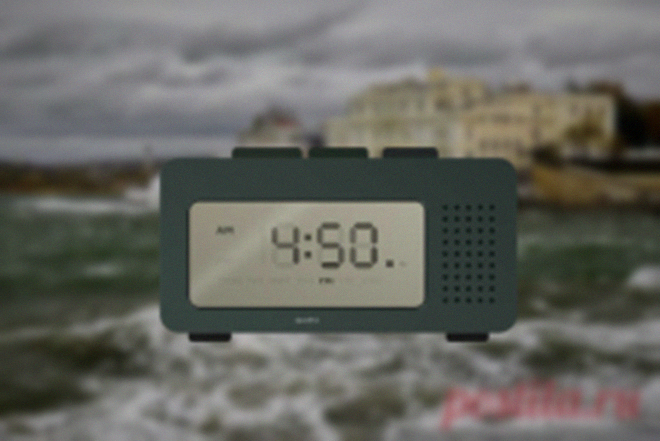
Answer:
4h50
